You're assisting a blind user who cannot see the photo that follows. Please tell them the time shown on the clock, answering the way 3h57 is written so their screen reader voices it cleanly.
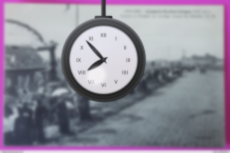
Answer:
7h53
